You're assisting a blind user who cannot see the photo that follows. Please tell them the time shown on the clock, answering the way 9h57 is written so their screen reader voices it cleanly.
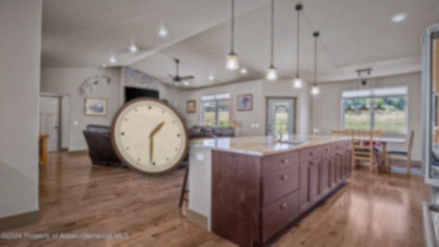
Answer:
1h31
